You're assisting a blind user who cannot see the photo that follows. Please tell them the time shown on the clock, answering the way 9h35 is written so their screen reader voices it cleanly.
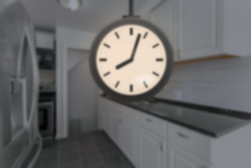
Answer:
8h03
